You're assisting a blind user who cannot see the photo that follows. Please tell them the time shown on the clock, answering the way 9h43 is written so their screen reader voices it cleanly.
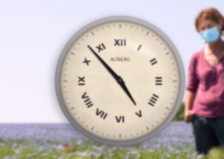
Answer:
4h53
